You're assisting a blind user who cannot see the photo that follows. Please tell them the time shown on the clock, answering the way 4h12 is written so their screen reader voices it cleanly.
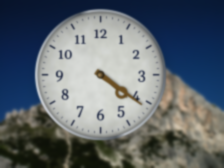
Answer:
4h21
